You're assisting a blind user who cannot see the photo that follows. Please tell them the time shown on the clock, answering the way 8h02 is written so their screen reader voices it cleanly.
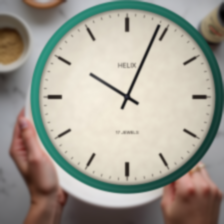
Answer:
10h04
